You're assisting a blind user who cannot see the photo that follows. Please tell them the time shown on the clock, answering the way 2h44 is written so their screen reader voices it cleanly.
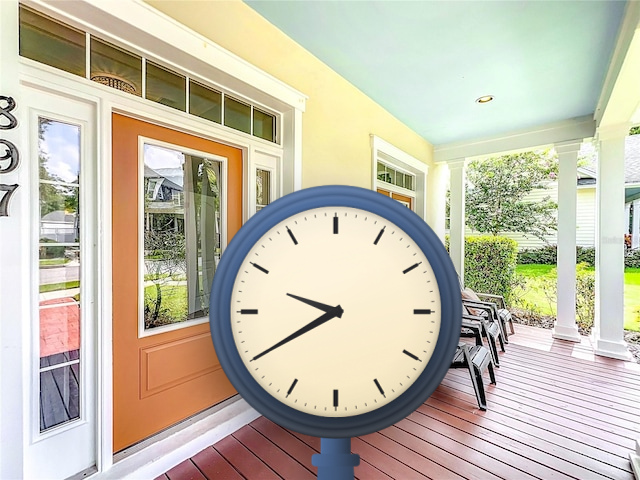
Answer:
9h40
